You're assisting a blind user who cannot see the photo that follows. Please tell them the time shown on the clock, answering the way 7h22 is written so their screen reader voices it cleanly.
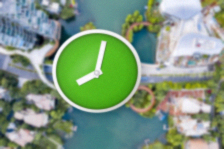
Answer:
8h02
